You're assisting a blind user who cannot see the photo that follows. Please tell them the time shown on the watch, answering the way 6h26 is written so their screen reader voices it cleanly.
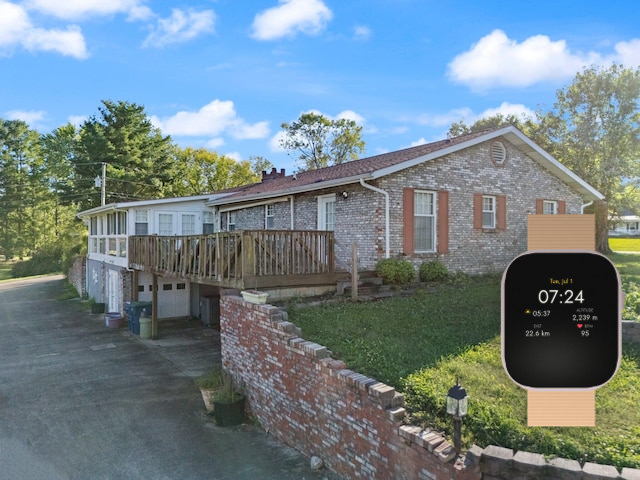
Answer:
7h24
